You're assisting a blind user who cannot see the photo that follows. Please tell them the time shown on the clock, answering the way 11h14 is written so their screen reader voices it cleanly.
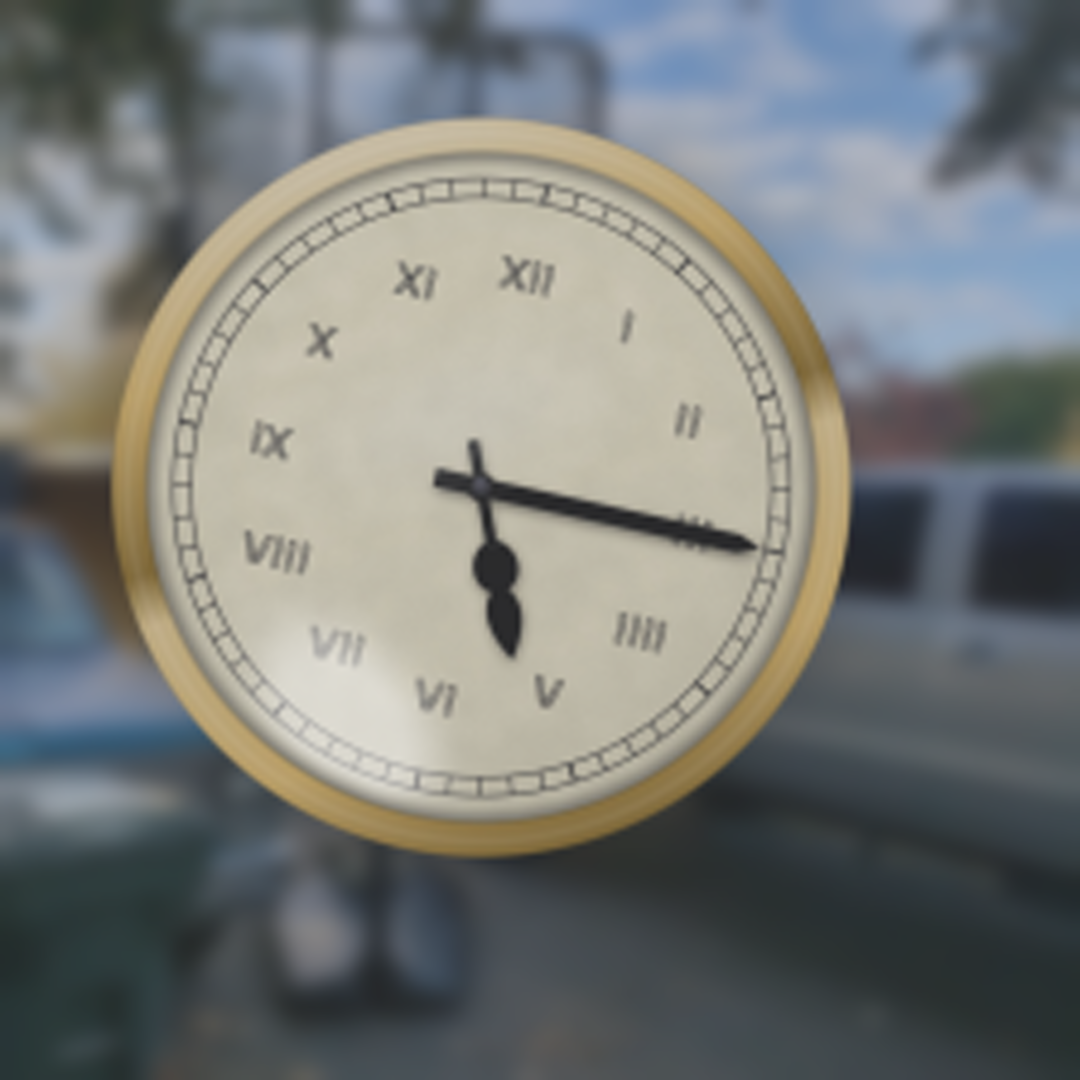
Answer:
5h15
